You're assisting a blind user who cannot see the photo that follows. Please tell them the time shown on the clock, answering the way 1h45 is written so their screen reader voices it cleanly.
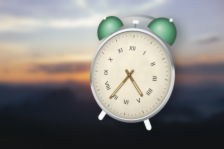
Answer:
4h36
